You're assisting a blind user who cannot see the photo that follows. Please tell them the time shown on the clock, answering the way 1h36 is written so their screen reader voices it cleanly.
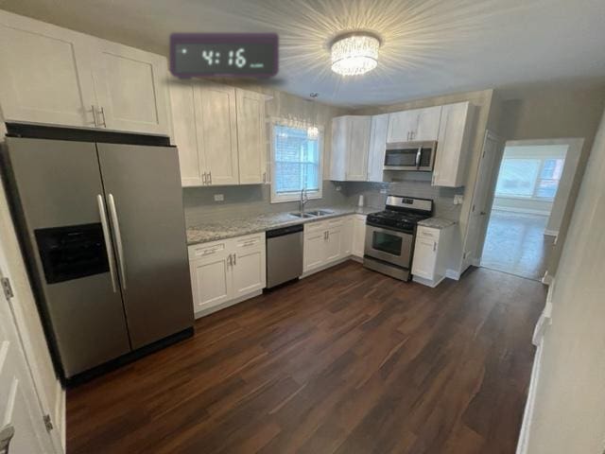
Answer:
4h16
